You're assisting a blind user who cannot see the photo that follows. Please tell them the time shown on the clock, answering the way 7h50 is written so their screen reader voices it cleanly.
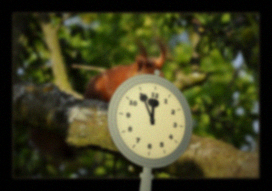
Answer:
11h55
